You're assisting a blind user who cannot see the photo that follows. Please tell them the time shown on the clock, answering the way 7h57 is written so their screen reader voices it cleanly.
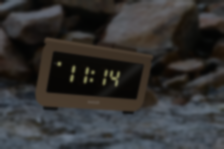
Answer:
11h14
